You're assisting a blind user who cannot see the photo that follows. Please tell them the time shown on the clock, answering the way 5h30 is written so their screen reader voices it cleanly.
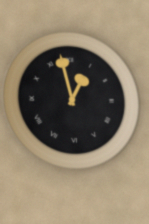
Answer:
12h58
